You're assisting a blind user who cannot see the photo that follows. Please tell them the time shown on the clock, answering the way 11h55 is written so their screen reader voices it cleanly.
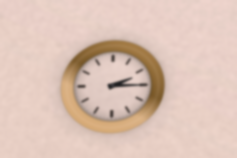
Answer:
2h15
